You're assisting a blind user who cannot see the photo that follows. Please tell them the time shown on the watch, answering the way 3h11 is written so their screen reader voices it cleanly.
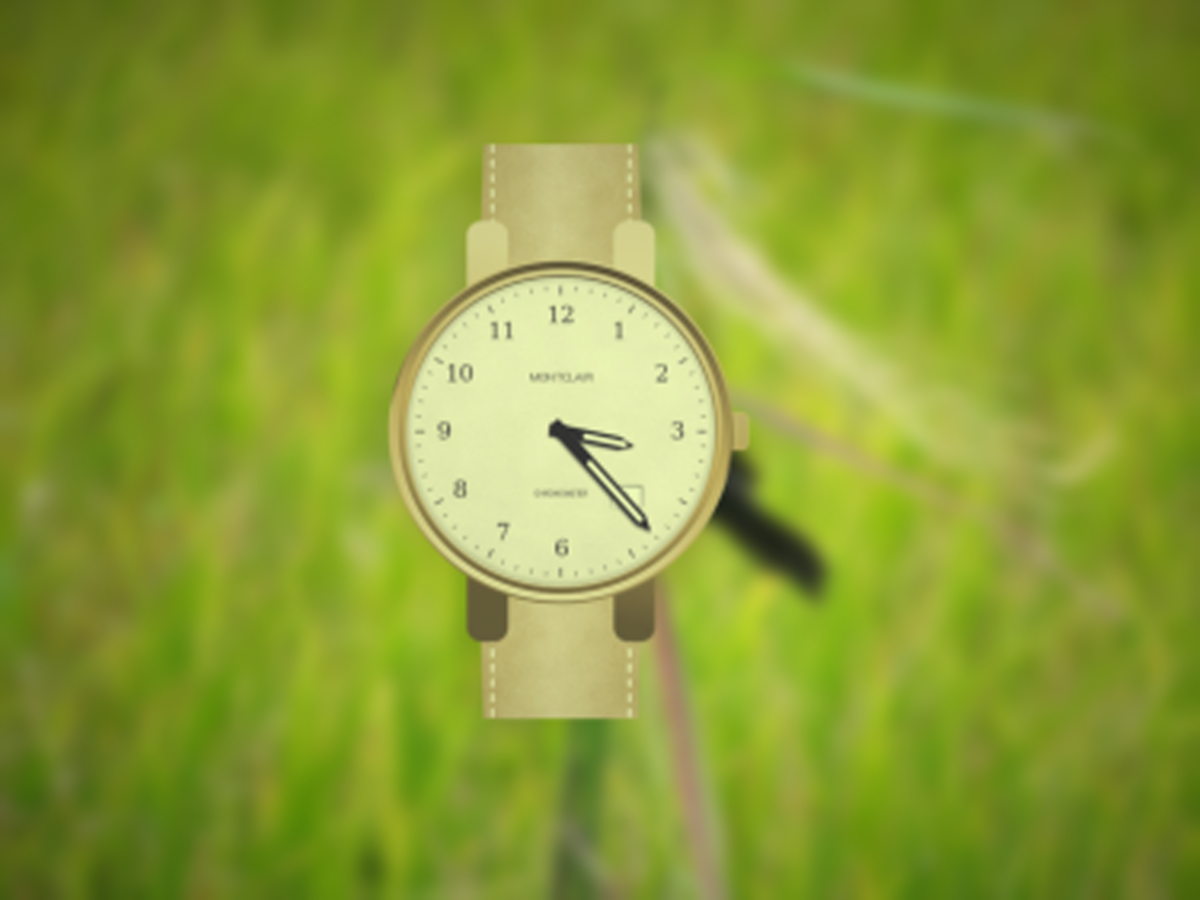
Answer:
3h23
